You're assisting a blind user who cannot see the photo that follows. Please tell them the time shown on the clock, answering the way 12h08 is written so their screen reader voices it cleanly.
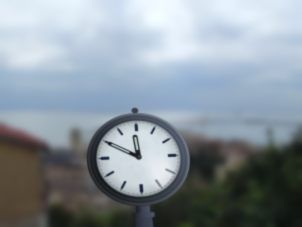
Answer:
11h50
